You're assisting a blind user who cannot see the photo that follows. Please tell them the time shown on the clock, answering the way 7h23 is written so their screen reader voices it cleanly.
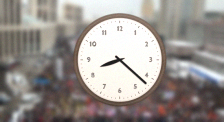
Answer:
8h22
